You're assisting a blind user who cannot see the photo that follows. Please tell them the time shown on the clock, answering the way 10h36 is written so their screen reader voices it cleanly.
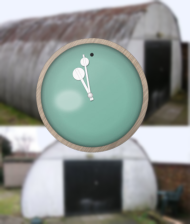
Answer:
10h58
